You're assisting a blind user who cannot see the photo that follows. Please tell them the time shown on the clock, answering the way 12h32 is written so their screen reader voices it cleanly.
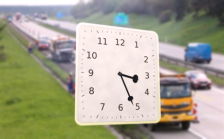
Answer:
3h26
